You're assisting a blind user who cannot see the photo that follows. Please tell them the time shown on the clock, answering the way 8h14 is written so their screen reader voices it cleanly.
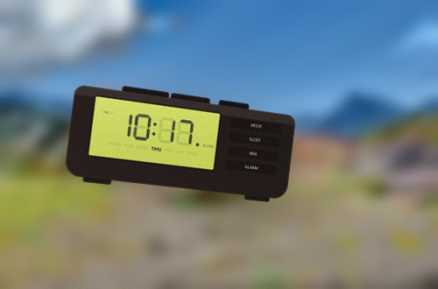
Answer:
10h17
